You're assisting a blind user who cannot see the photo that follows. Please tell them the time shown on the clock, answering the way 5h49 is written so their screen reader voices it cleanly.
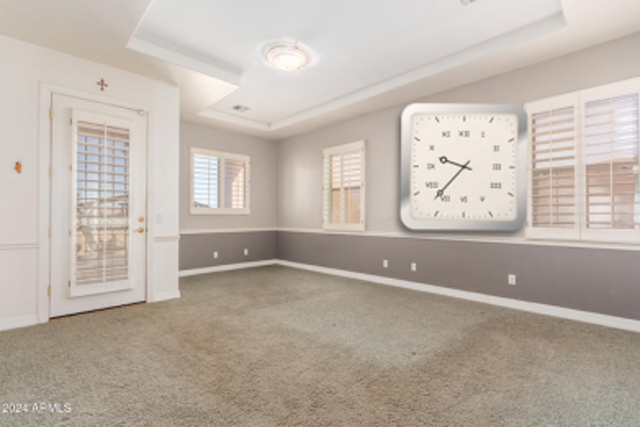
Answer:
9h37
